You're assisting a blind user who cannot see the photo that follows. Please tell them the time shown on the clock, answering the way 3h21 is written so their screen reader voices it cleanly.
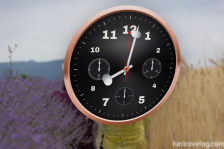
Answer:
8h02
